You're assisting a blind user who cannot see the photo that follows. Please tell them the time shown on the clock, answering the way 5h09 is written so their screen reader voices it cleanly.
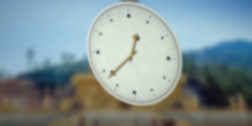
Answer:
12h38
